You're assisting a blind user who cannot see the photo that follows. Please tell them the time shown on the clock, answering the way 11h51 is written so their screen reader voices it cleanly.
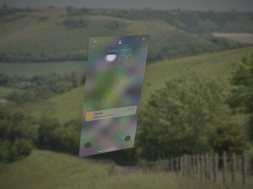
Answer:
11h50
